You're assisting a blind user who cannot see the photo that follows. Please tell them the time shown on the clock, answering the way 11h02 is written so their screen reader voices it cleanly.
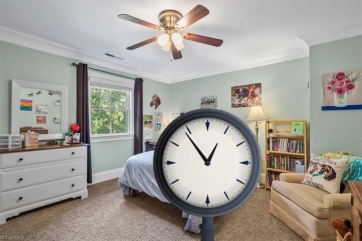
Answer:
12h54
